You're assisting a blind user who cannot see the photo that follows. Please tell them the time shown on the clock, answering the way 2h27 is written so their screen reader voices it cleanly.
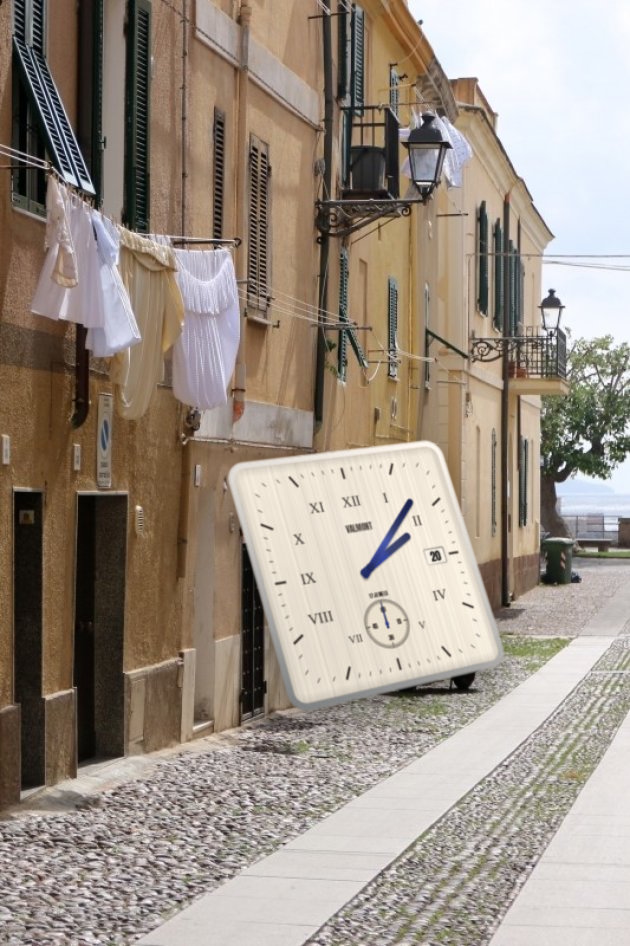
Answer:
2h08
